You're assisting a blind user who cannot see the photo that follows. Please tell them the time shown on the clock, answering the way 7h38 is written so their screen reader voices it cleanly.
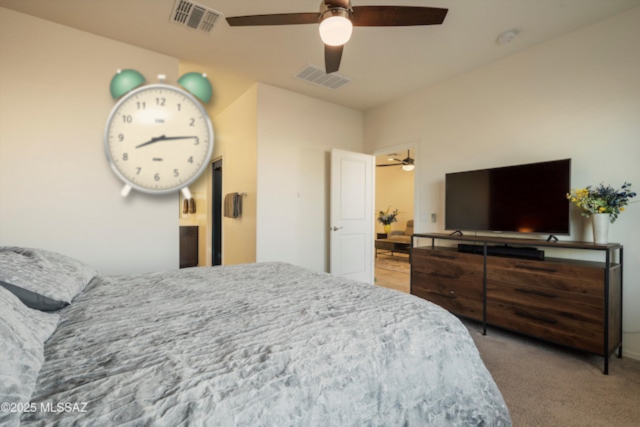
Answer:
8h14
